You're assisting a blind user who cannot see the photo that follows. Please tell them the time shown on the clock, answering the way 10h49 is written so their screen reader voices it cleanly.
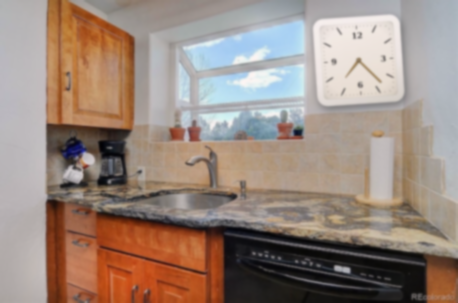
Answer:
7h23
